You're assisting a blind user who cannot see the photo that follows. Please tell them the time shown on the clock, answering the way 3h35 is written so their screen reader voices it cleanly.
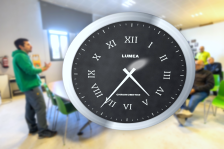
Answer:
4h36
